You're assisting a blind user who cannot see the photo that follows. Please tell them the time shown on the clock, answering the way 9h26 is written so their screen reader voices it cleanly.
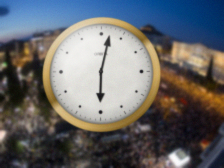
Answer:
6h02
